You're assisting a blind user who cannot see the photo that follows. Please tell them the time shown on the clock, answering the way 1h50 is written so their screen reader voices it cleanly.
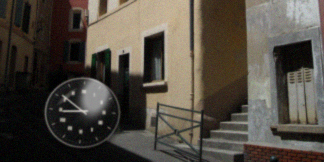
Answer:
8h51
